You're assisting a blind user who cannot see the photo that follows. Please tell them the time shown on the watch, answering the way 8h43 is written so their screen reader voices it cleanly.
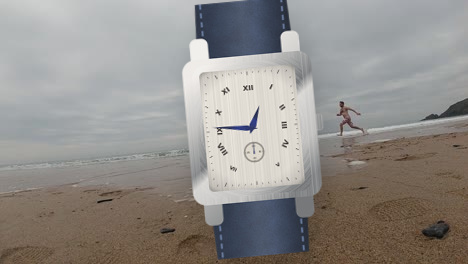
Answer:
12h46
